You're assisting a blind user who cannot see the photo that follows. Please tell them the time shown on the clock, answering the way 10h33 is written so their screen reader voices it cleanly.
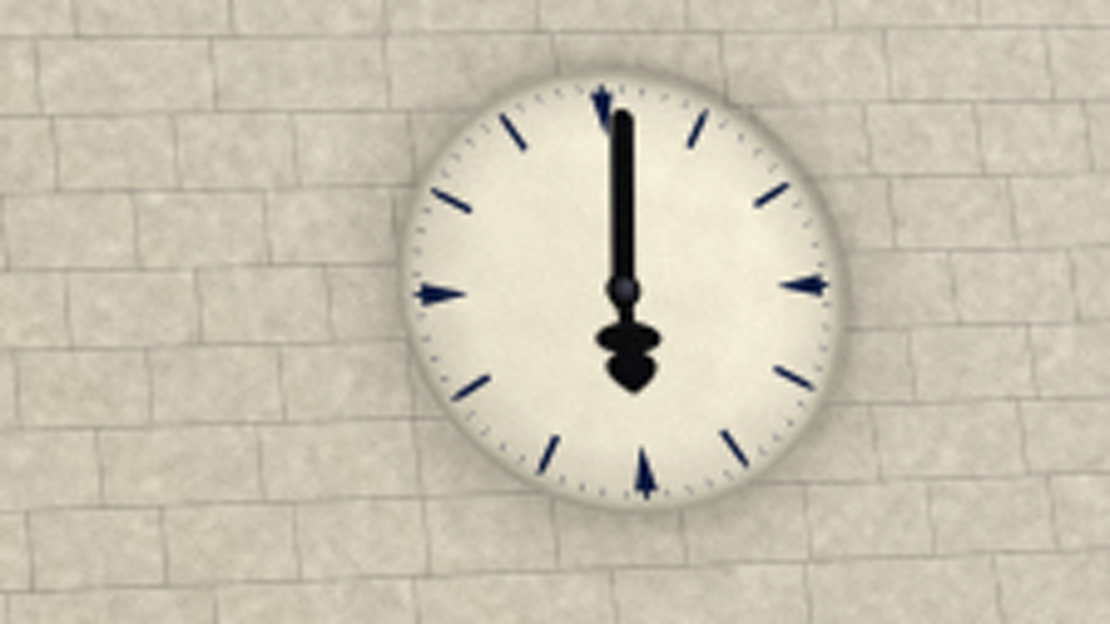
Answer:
6h01
